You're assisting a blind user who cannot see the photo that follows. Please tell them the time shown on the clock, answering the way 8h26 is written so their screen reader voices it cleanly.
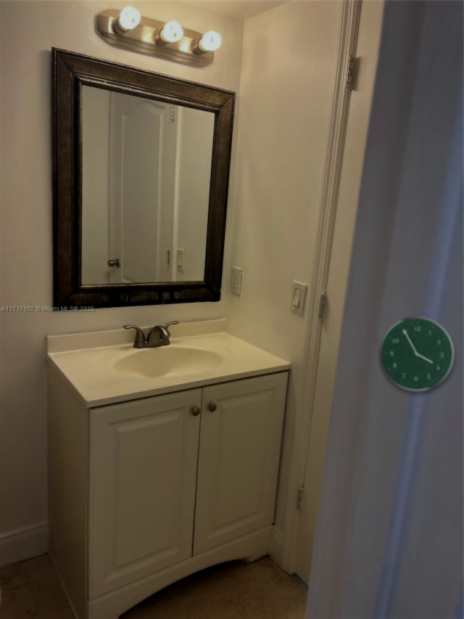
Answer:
3h55
